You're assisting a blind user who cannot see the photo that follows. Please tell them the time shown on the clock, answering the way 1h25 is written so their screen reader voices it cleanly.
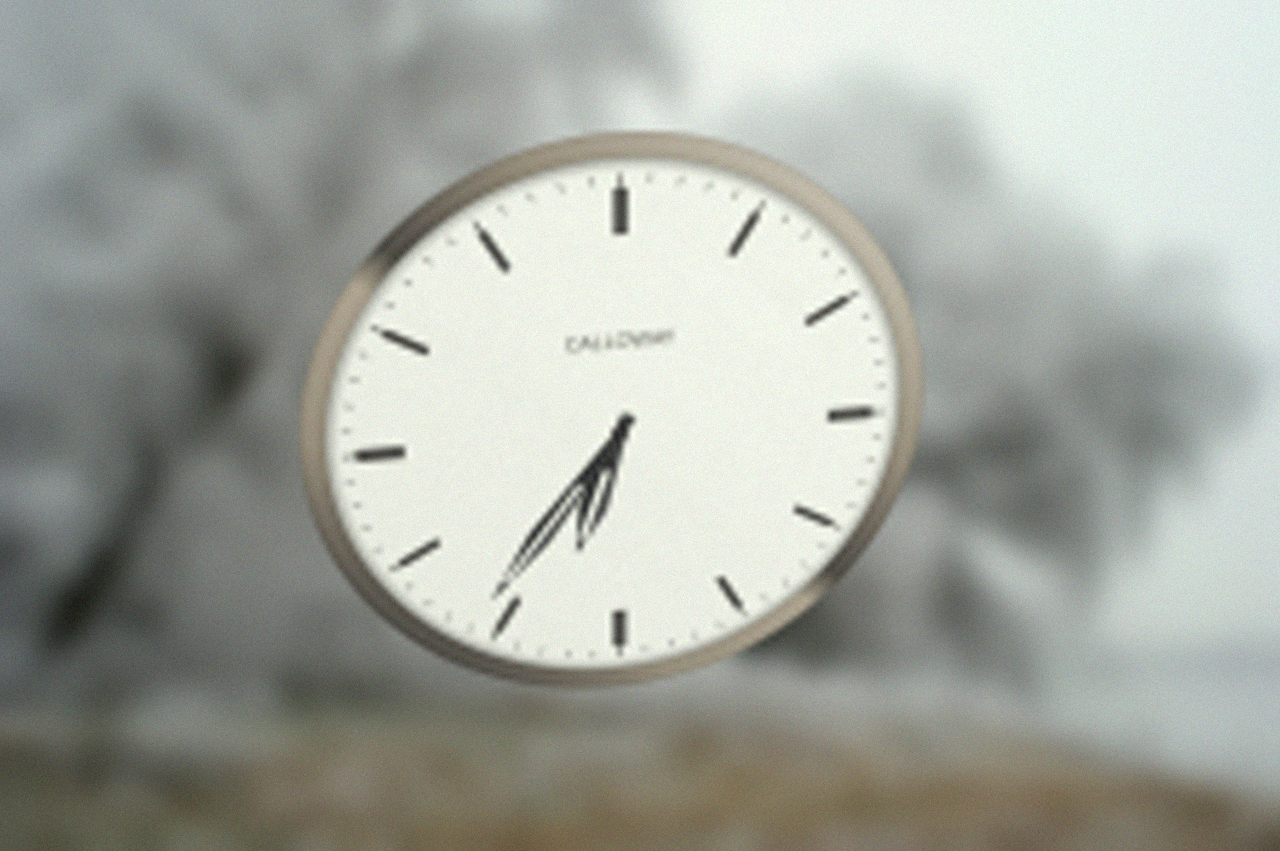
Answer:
6h36
